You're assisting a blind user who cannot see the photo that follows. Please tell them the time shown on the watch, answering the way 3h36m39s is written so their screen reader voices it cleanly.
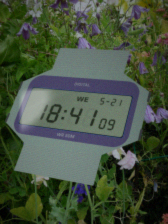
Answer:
18h41m09s
